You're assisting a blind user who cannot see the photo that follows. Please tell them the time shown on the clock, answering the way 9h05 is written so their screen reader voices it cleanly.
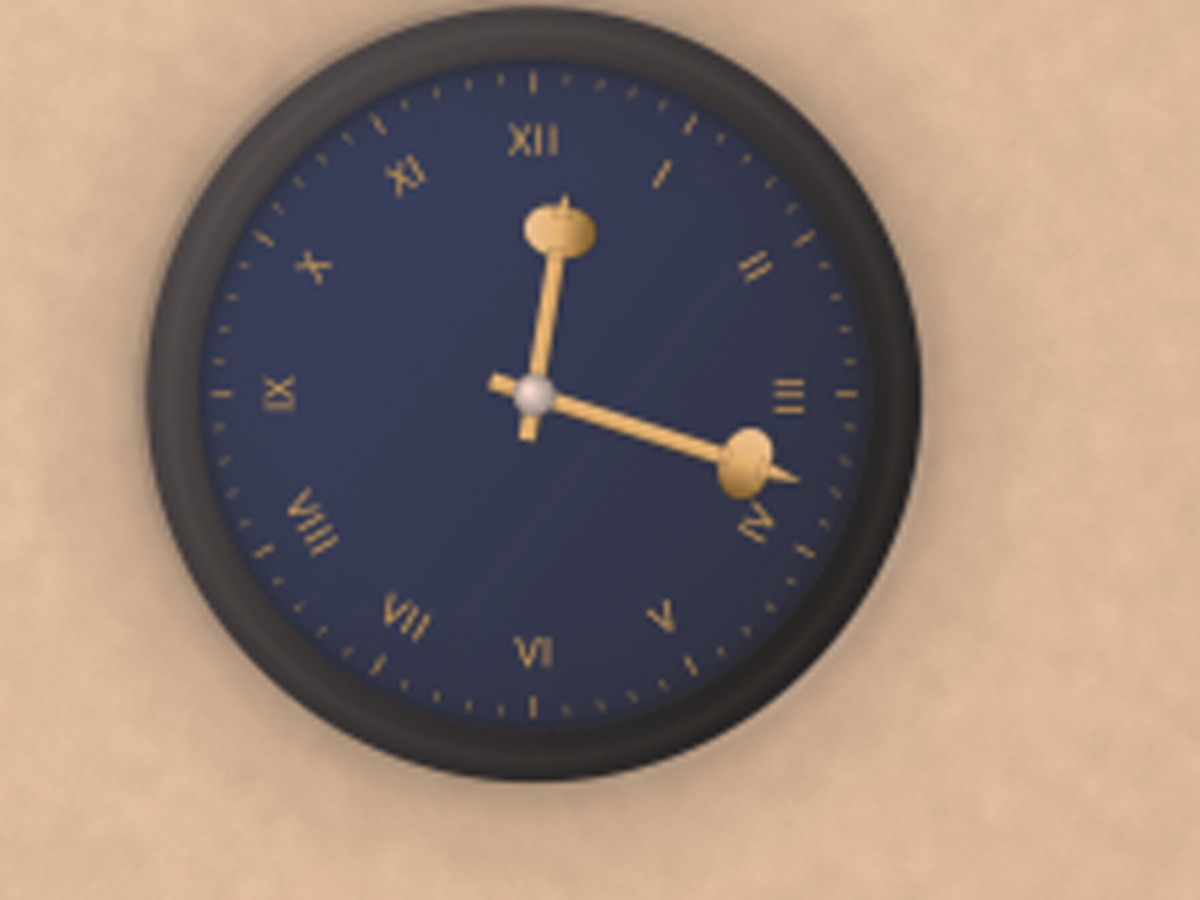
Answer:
12h18
